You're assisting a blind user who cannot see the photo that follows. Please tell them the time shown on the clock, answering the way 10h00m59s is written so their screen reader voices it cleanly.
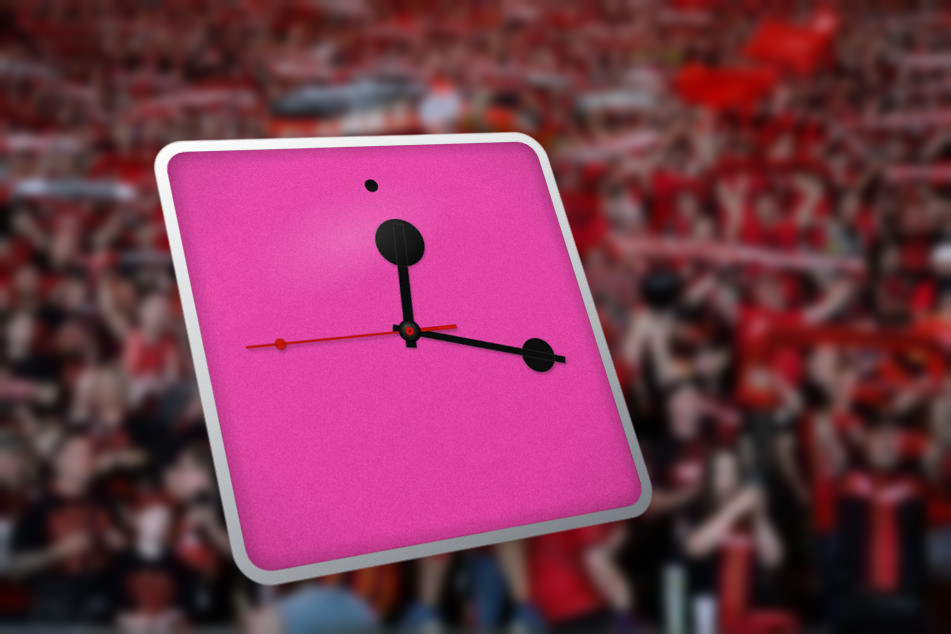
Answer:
12h17m45s
